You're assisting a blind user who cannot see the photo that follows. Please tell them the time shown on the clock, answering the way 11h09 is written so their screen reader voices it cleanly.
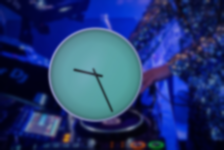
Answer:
9h26
